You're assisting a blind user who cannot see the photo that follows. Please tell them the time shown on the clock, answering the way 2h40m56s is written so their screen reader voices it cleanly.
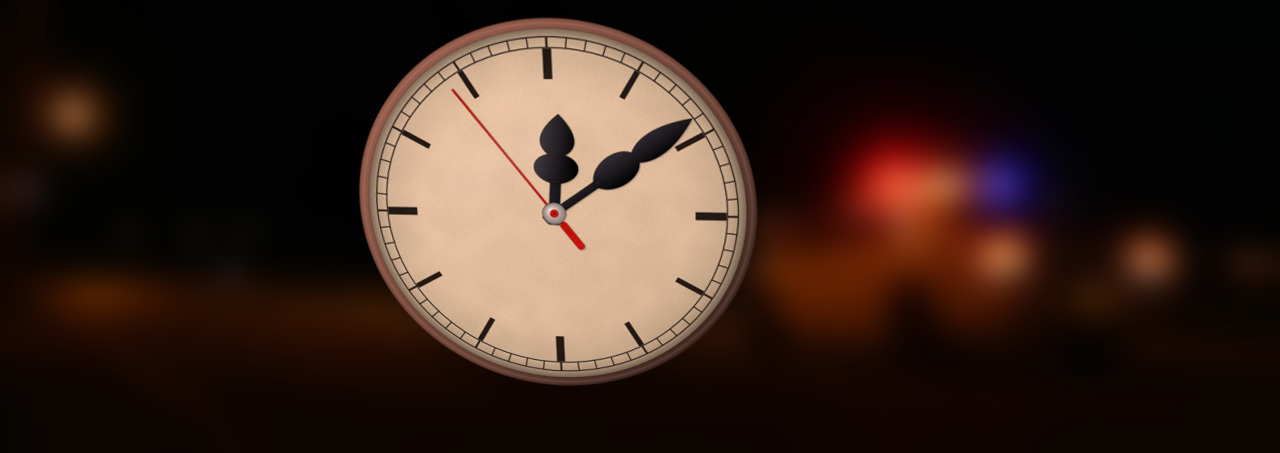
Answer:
12h08m54s
